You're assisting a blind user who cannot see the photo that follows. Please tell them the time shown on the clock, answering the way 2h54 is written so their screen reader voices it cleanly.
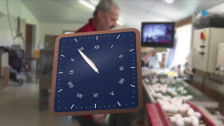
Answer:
10h54
